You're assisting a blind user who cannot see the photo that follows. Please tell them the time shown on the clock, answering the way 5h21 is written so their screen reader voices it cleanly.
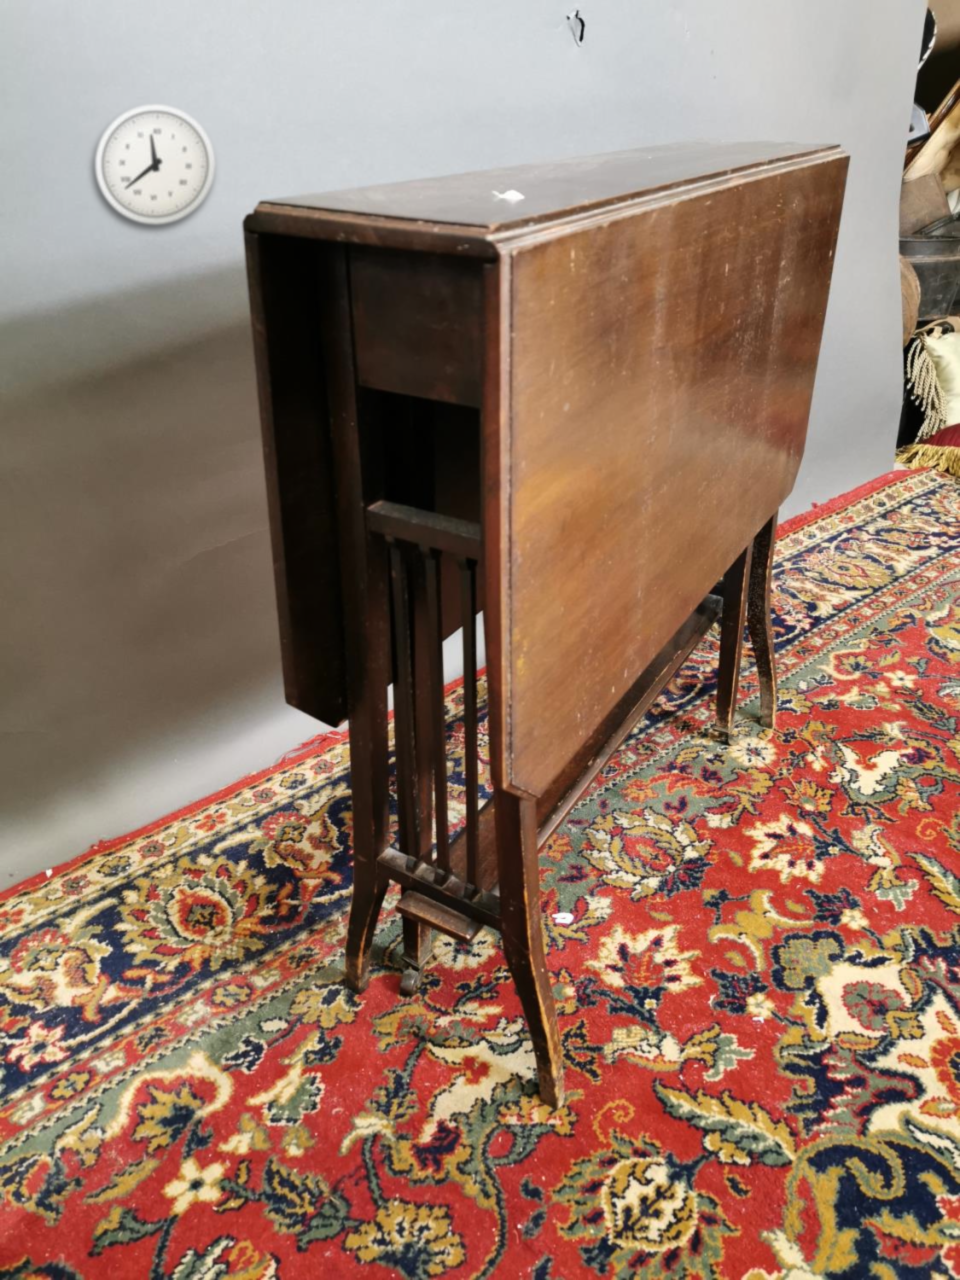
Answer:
11h38
